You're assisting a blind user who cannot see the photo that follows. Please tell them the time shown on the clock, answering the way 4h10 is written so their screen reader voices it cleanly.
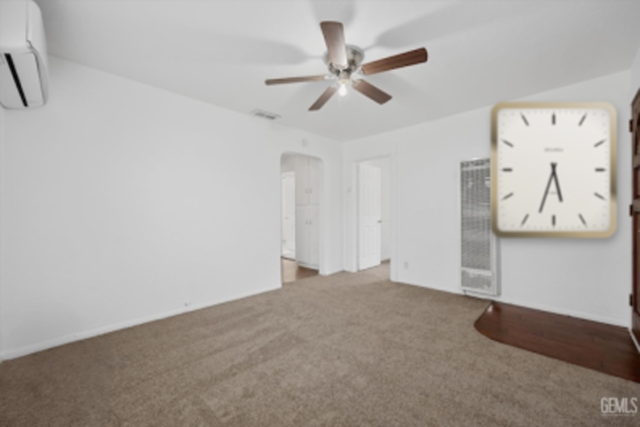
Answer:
5h33
